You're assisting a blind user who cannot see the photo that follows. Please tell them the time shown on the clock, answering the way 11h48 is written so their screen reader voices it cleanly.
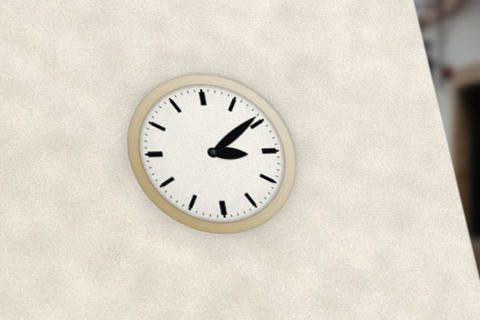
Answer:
3h09
